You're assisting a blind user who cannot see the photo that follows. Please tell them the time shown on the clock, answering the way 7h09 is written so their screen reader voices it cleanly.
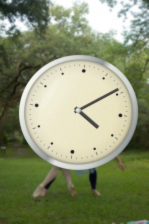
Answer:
4h09
